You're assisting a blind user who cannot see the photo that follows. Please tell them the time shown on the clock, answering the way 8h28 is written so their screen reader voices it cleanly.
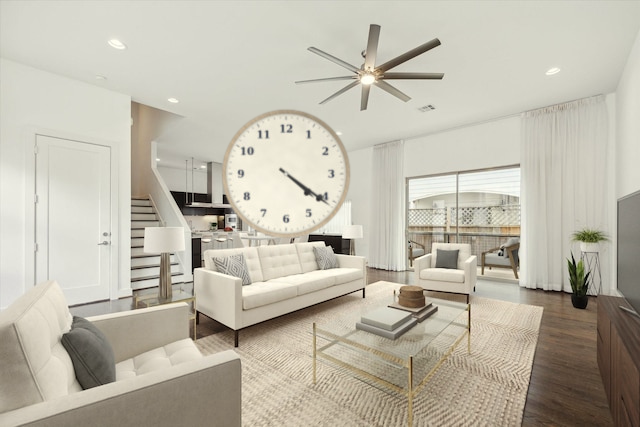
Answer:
4h21
